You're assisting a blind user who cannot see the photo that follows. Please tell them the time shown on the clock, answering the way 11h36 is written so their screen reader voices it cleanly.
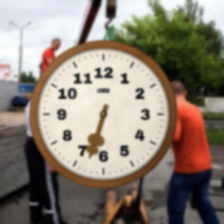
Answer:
6h33
